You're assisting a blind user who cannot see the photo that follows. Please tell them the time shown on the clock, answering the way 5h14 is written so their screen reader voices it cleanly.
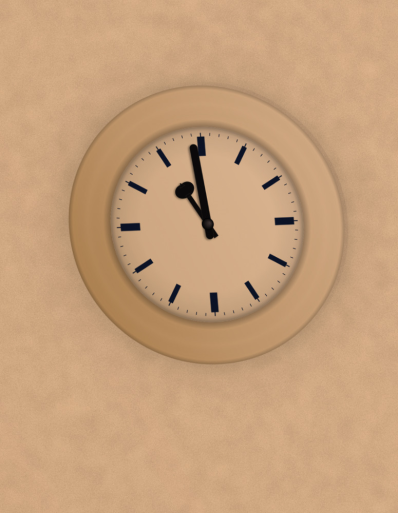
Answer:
10h59
